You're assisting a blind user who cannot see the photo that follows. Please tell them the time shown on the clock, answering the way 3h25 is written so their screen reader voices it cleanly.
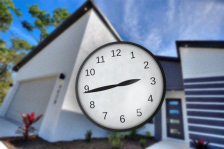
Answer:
2h44
